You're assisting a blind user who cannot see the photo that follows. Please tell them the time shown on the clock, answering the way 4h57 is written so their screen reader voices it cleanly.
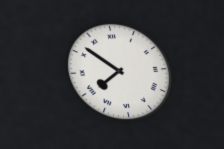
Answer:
7h52
